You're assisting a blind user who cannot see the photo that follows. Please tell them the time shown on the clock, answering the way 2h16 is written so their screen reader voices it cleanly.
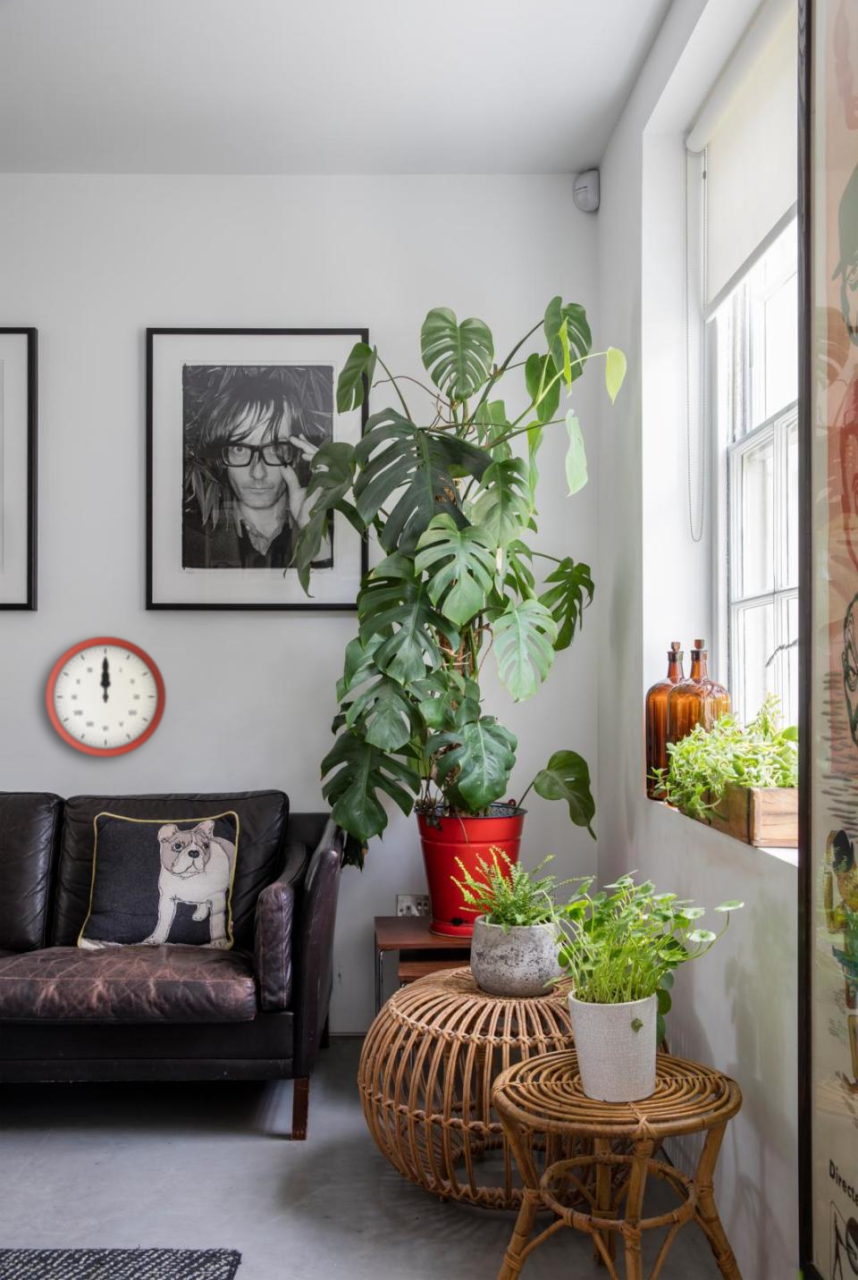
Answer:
12h00
